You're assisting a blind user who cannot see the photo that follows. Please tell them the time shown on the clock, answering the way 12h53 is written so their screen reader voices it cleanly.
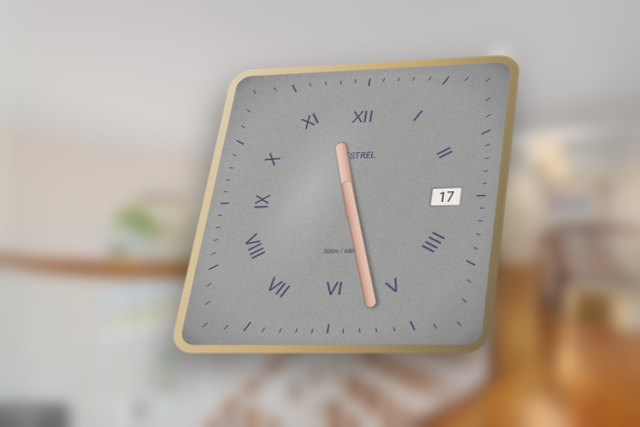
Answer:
11h27
